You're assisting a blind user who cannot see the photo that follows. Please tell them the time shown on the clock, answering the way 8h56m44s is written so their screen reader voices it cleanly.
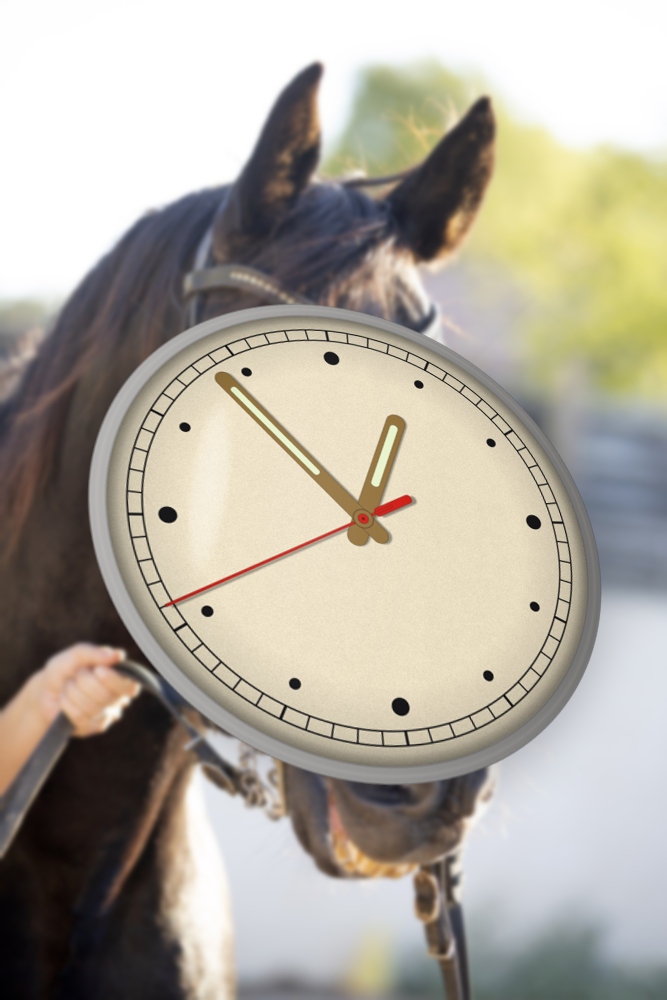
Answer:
12h53m41s
